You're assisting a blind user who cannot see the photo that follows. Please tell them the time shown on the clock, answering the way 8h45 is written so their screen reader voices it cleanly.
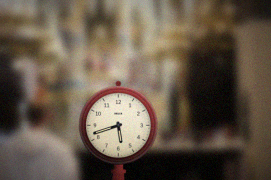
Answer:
5h42
